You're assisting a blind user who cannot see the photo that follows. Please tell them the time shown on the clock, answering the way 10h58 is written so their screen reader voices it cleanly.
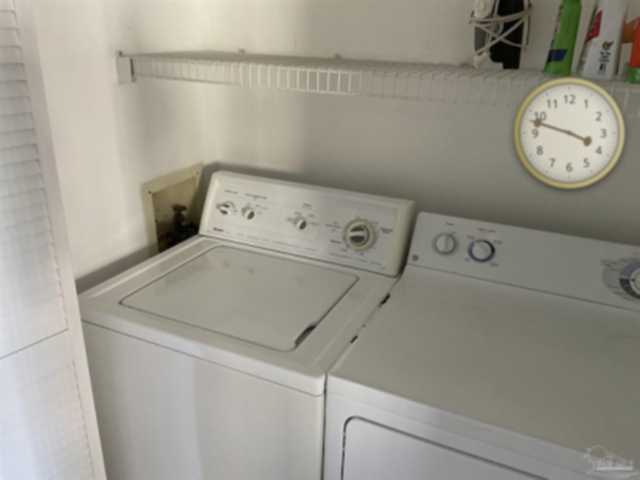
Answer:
3h48
